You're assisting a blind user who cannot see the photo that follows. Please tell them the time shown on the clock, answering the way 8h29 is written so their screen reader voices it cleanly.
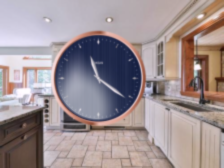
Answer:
11h21
